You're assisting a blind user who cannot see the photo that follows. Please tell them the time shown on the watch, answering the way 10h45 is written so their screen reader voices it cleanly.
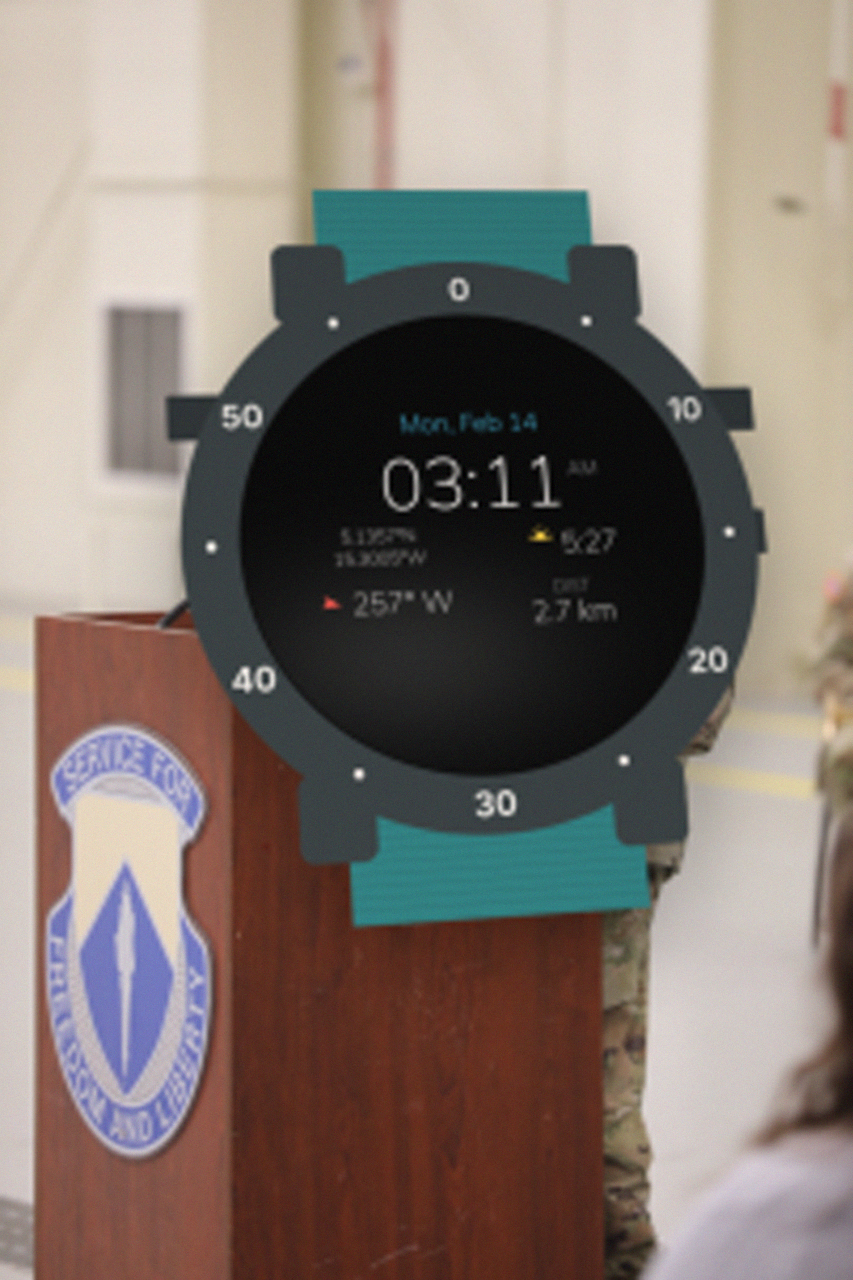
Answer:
3h11
